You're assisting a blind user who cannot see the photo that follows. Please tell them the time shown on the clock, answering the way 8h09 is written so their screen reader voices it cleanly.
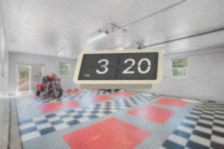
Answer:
3h20
